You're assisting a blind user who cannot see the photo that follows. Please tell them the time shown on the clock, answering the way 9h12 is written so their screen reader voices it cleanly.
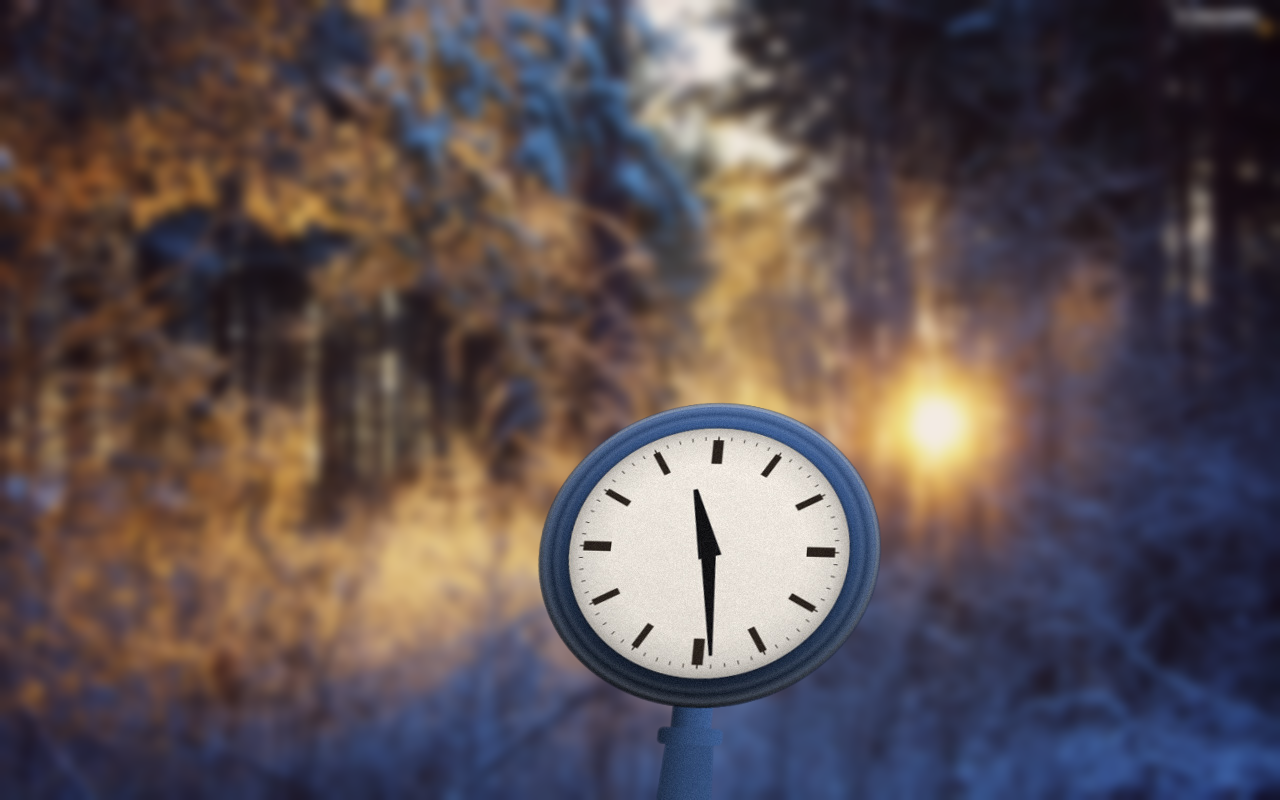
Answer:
11h29
